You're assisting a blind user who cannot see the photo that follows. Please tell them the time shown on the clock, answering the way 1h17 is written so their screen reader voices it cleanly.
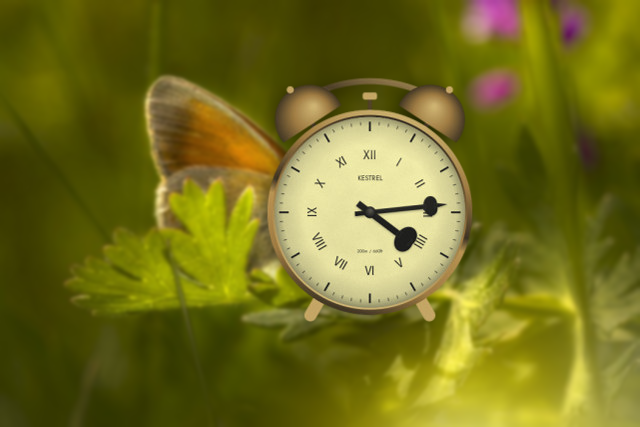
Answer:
4h14
